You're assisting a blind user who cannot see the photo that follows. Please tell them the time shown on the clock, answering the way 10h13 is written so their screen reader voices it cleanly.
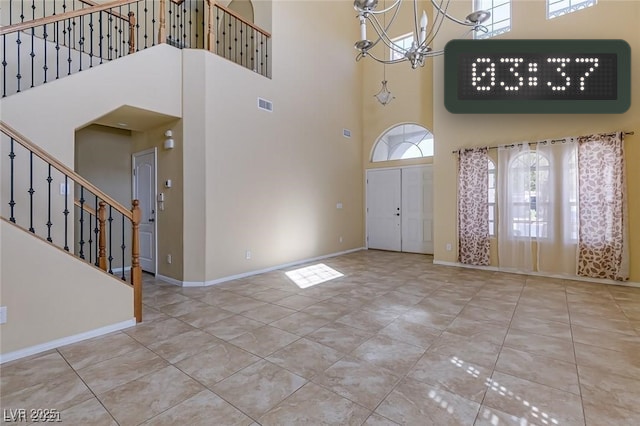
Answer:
3h37
